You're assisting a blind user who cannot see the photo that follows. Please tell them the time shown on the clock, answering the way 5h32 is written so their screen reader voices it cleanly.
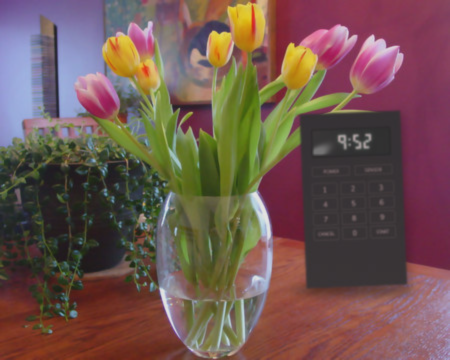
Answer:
9h52
